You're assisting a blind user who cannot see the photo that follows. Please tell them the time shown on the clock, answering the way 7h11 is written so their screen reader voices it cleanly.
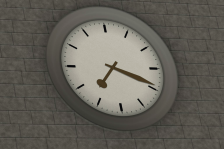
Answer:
7h19
